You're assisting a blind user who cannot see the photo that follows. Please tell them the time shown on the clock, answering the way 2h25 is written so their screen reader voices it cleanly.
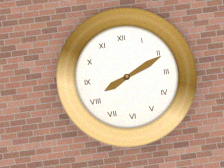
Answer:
8h11
